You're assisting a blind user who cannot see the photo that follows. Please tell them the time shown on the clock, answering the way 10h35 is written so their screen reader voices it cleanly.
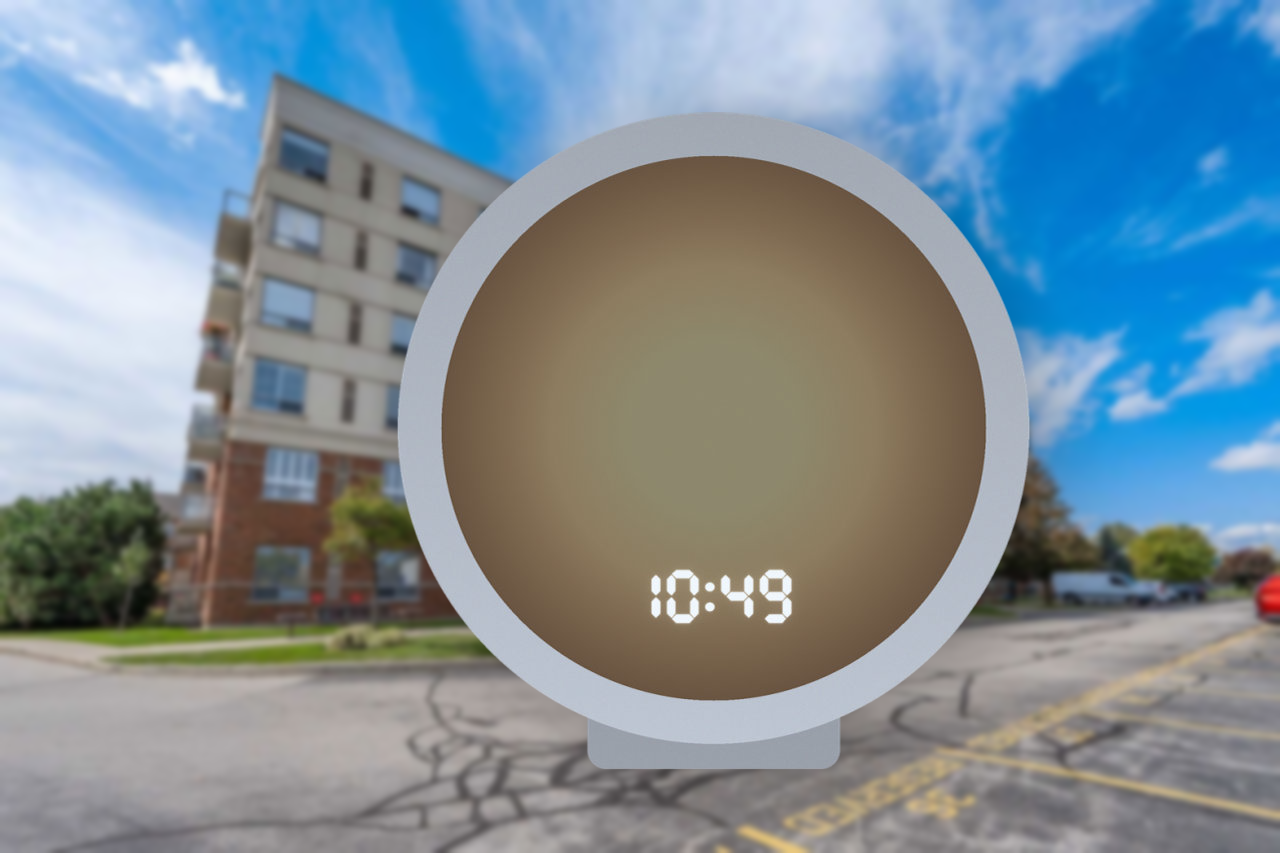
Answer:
10h49
